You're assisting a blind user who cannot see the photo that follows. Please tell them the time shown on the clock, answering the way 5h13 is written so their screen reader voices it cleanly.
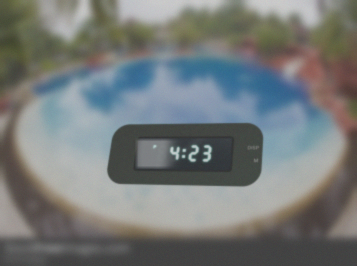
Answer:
4h23
